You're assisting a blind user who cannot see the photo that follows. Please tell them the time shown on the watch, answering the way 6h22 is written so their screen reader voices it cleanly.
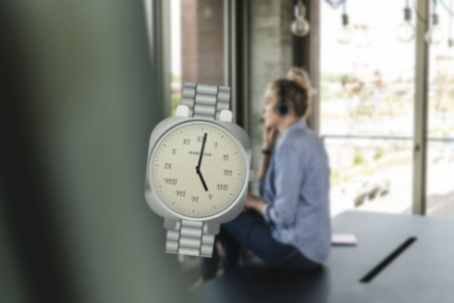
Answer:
5h01
